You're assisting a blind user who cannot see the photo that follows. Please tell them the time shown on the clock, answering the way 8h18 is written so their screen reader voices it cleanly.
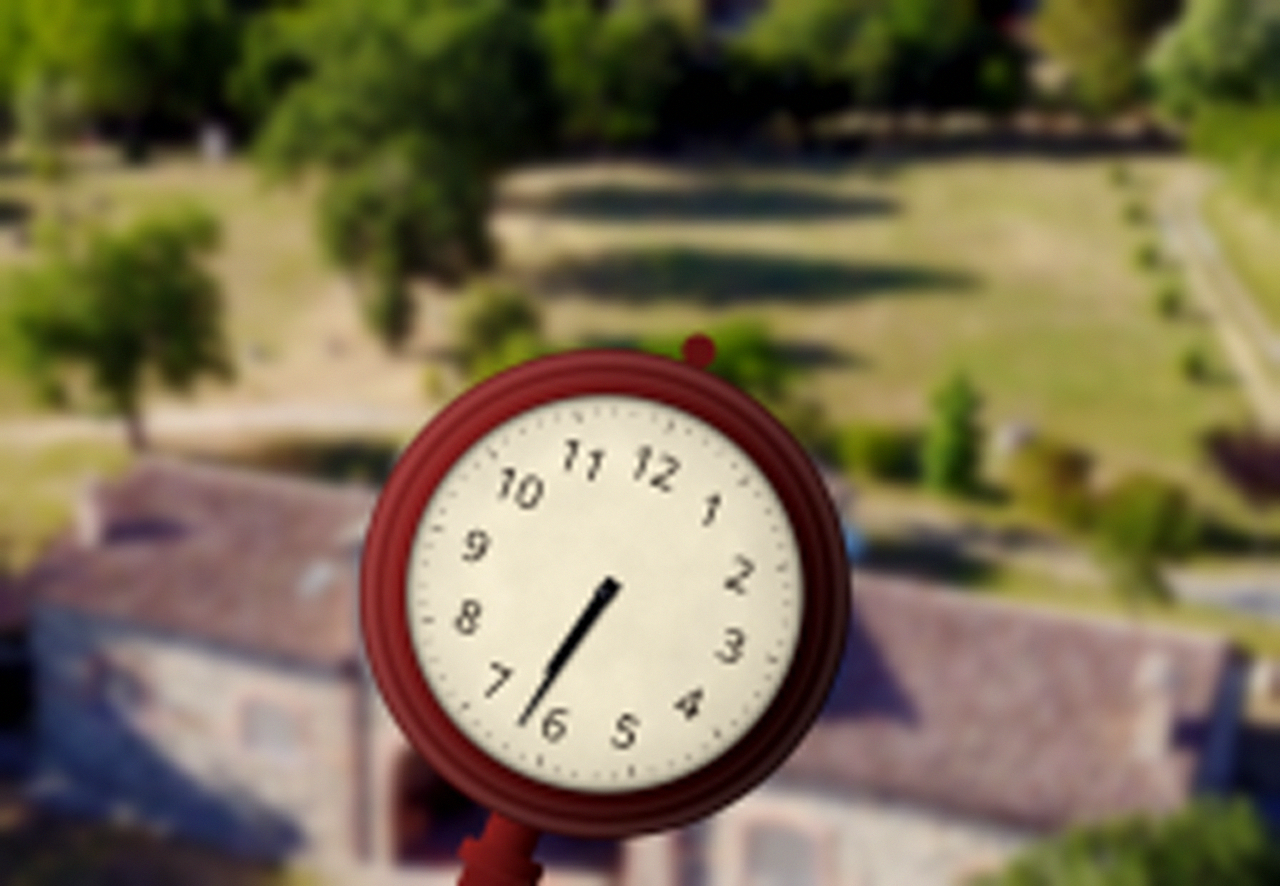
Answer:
6h32
